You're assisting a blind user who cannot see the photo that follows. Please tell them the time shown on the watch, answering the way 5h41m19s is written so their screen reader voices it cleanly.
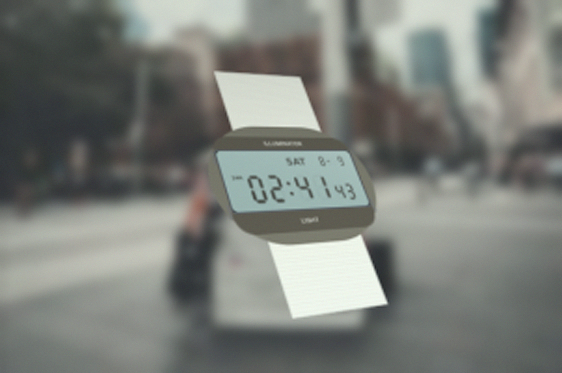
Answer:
2h41m43s
